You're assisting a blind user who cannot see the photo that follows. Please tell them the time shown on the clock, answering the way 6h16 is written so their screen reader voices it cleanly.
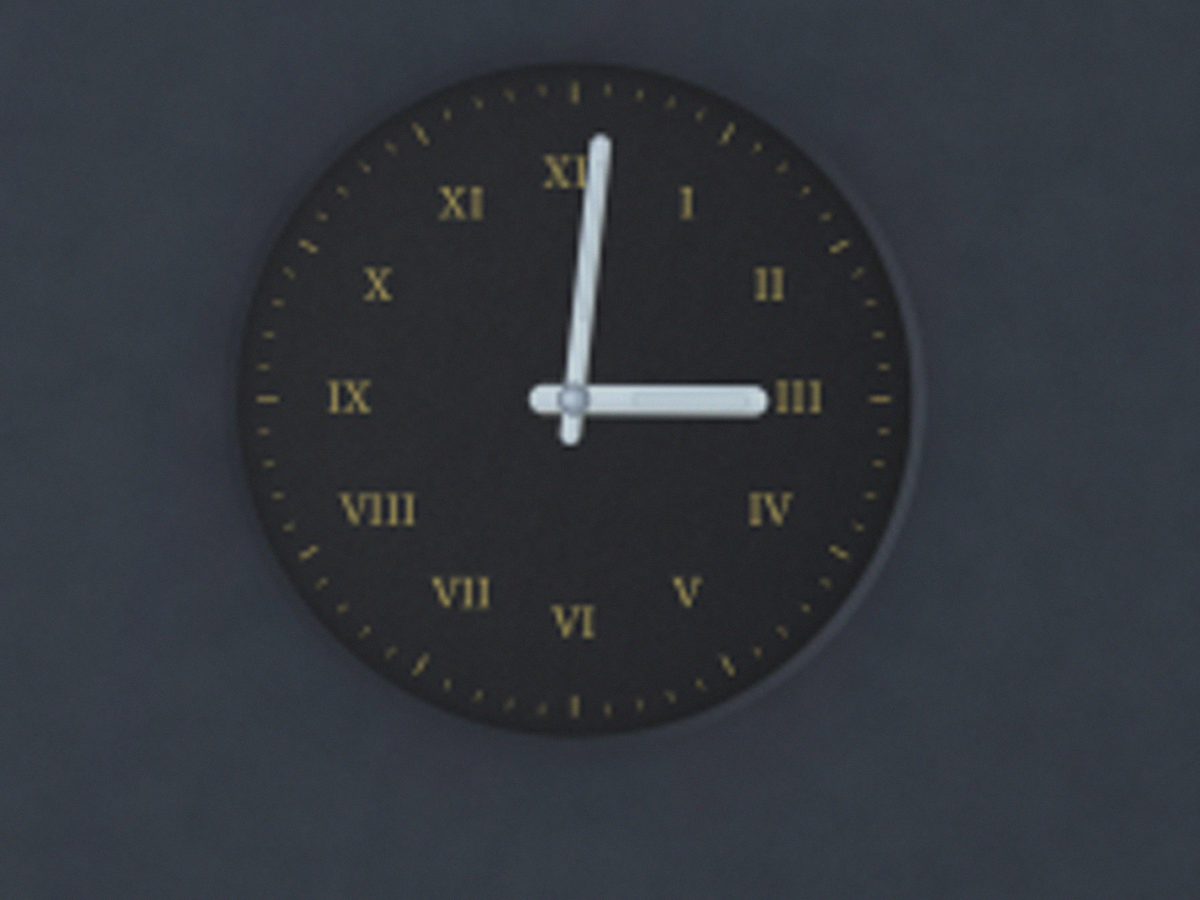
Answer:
3h01
